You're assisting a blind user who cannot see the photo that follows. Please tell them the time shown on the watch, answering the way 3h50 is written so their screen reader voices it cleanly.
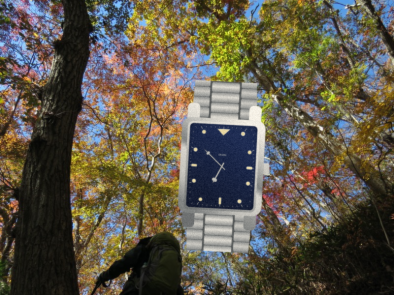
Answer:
6h52
